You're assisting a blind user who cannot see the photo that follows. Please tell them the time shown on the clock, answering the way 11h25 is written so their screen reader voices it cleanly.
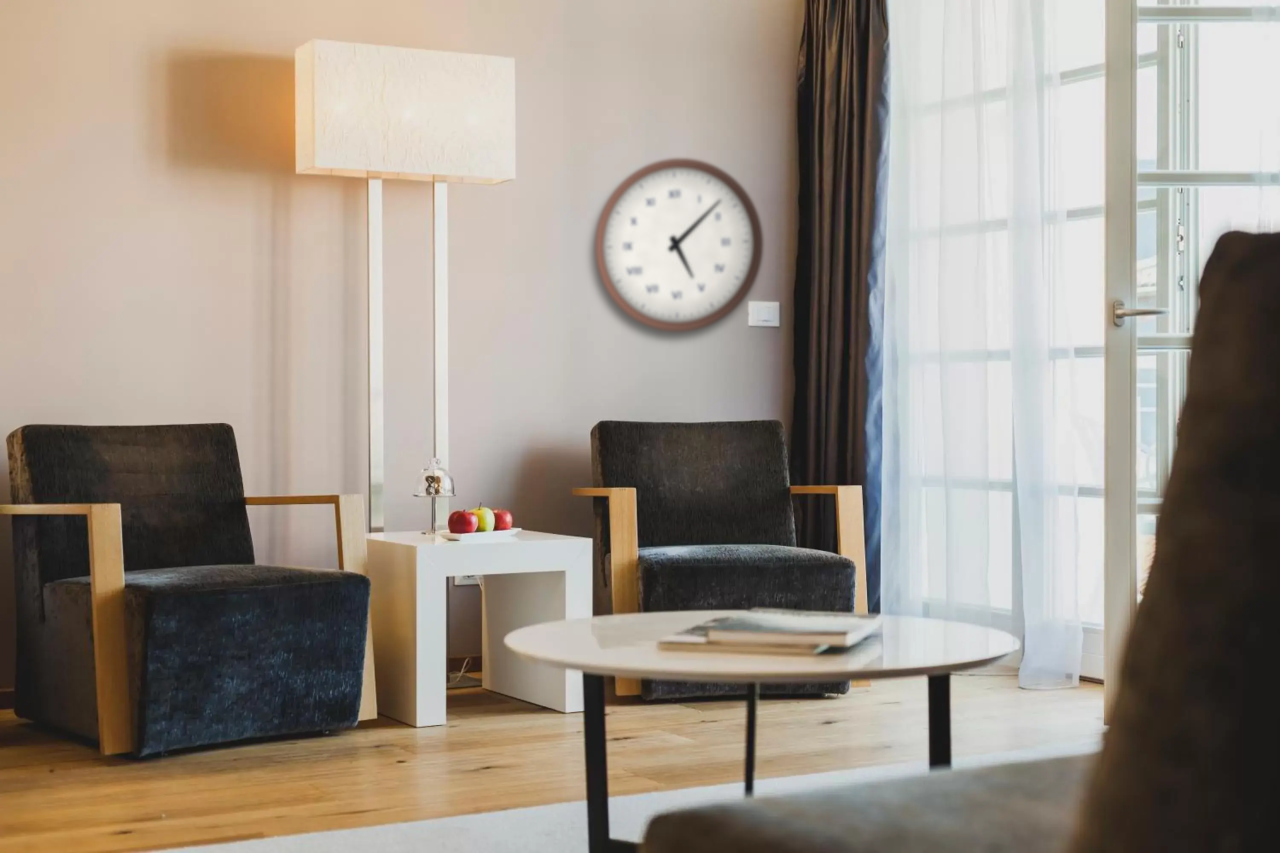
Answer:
5h08
